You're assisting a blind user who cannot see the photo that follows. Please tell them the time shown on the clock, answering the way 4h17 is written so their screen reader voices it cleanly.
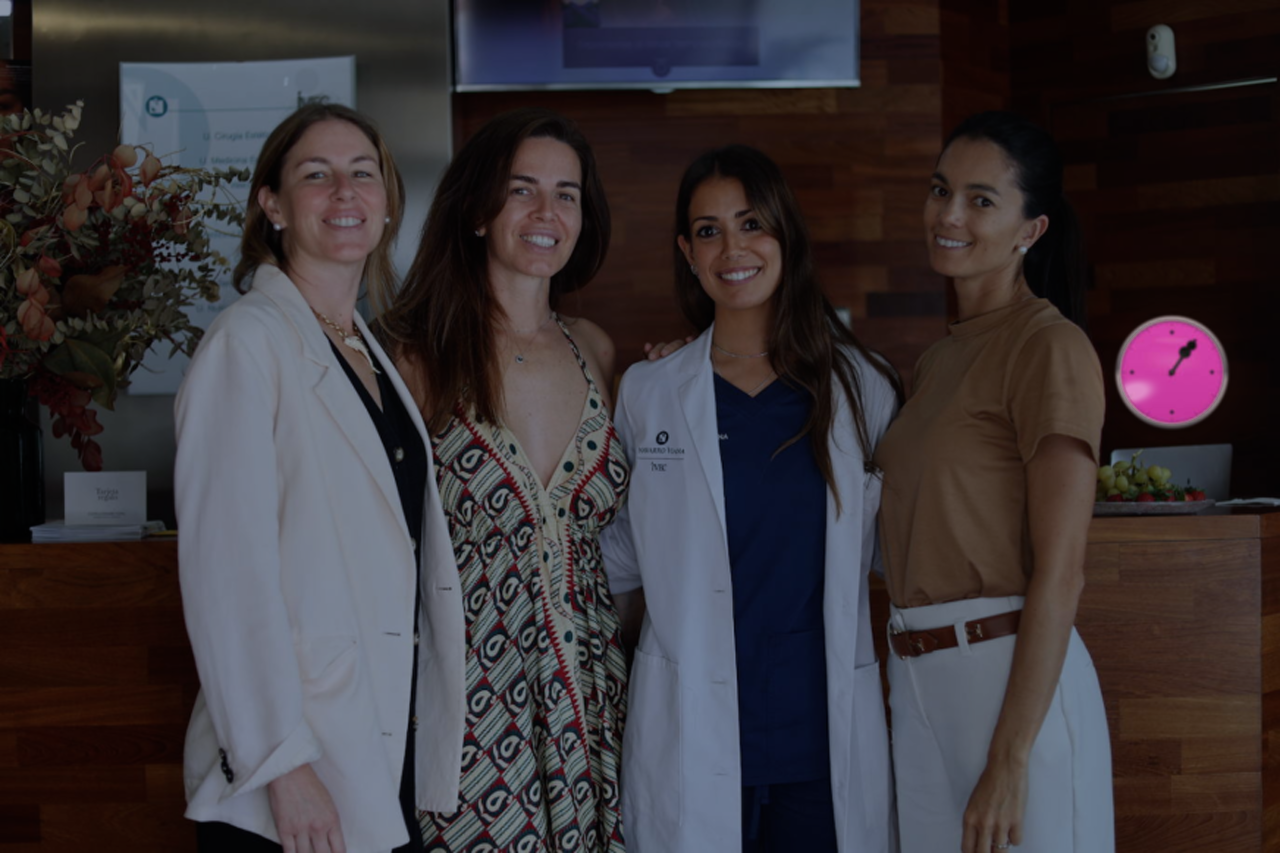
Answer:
1h06
